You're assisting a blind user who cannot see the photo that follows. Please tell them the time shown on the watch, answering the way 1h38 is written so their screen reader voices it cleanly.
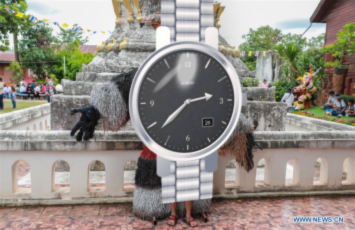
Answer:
2h38
